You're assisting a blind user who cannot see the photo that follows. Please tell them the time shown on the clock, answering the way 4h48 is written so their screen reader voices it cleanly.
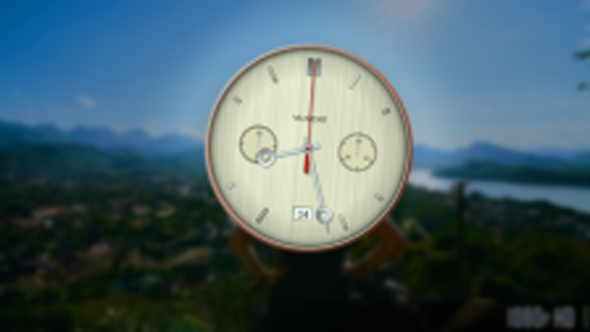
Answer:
8h27
